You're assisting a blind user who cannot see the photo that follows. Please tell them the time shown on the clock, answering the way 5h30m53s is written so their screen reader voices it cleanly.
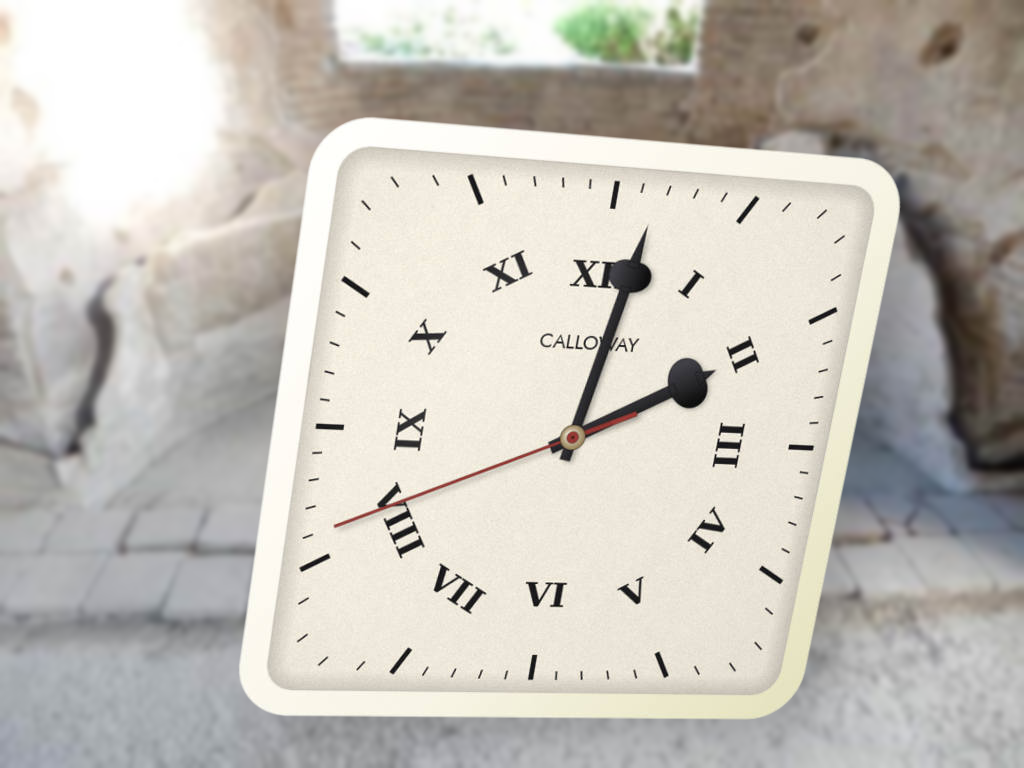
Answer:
2h01m41s
